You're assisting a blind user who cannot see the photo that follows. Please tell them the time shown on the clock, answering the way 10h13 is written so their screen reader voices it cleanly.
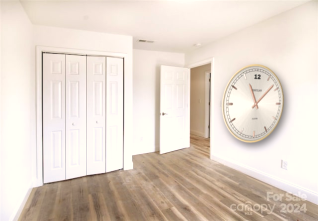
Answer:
11h08
